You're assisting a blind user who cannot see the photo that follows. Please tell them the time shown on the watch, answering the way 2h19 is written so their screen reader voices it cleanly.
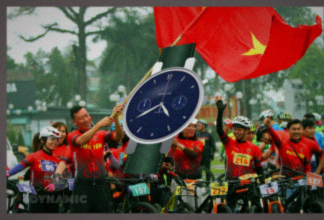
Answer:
4h40
